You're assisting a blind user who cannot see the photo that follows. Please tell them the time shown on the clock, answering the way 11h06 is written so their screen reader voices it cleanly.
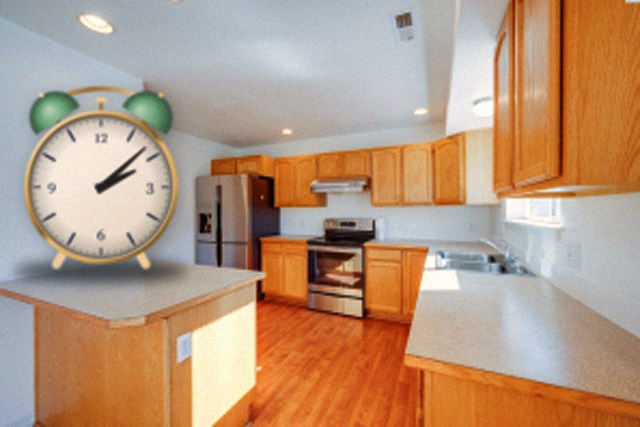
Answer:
2h08
